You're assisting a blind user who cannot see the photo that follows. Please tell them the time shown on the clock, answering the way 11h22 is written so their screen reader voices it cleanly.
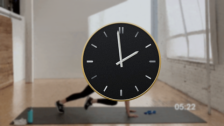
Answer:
1h59
